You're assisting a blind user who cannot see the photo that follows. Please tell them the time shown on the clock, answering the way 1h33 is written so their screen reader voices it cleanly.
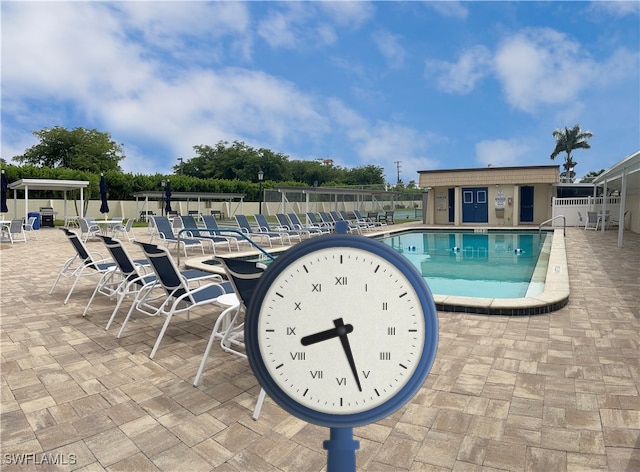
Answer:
8h27
